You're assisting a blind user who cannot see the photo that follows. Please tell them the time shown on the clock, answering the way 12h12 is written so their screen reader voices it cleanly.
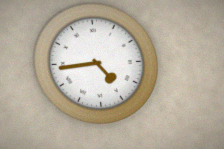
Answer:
4h44
